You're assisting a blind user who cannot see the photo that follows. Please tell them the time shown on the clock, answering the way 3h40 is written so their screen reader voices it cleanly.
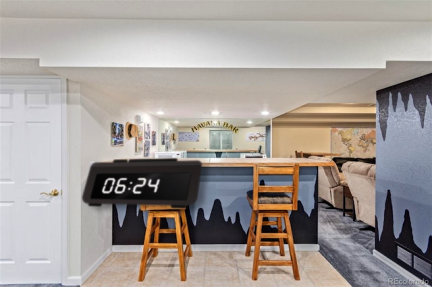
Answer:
6h24
